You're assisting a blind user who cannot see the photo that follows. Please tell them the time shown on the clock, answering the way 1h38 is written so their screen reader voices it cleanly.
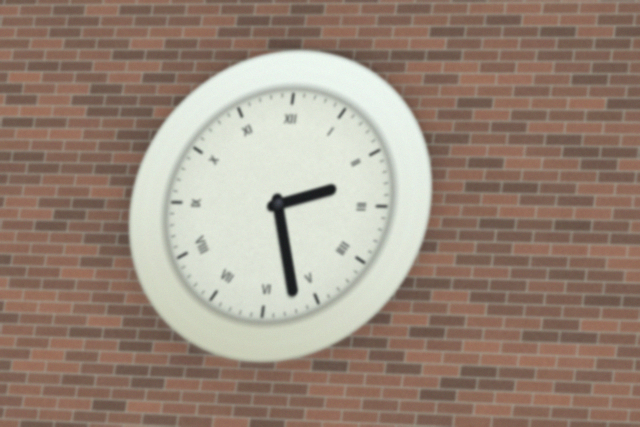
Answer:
2h27
